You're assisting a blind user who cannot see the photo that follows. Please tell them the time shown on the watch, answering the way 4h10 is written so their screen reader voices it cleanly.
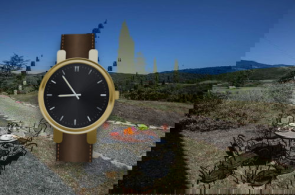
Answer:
8h54
